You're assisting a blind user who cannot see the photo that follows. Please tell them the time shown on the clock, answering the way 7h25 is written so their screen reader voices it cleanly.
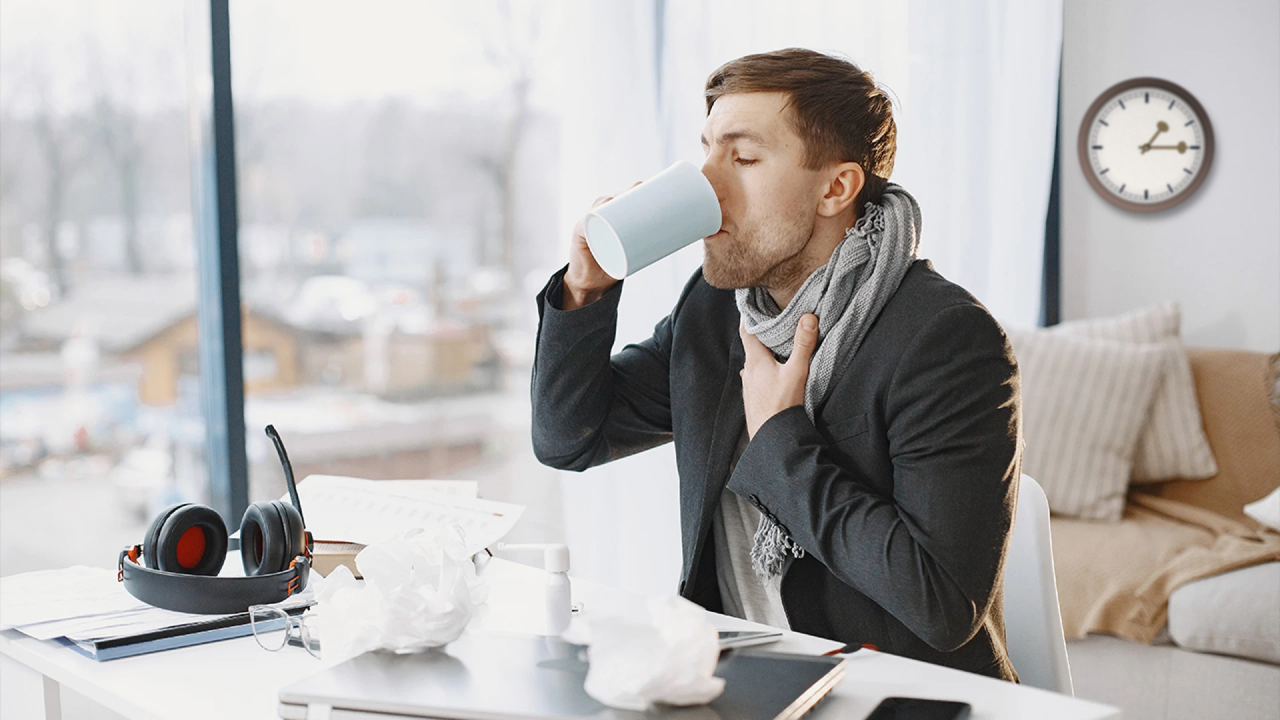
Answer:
1h15
